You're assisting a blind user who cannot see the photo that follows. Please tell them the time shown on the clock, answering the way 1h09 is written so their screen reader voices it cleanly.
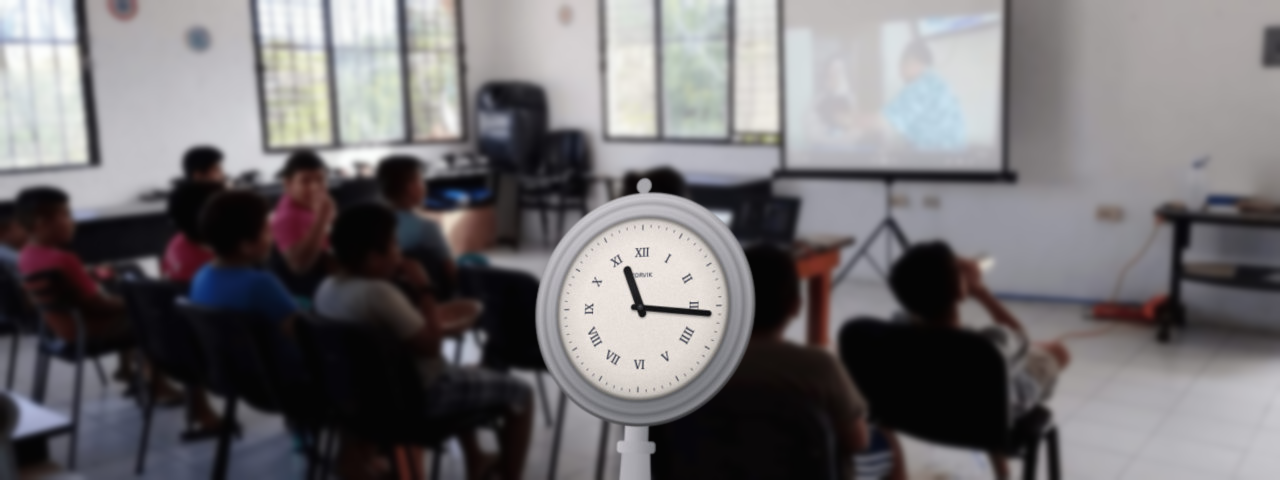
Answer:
11h16
